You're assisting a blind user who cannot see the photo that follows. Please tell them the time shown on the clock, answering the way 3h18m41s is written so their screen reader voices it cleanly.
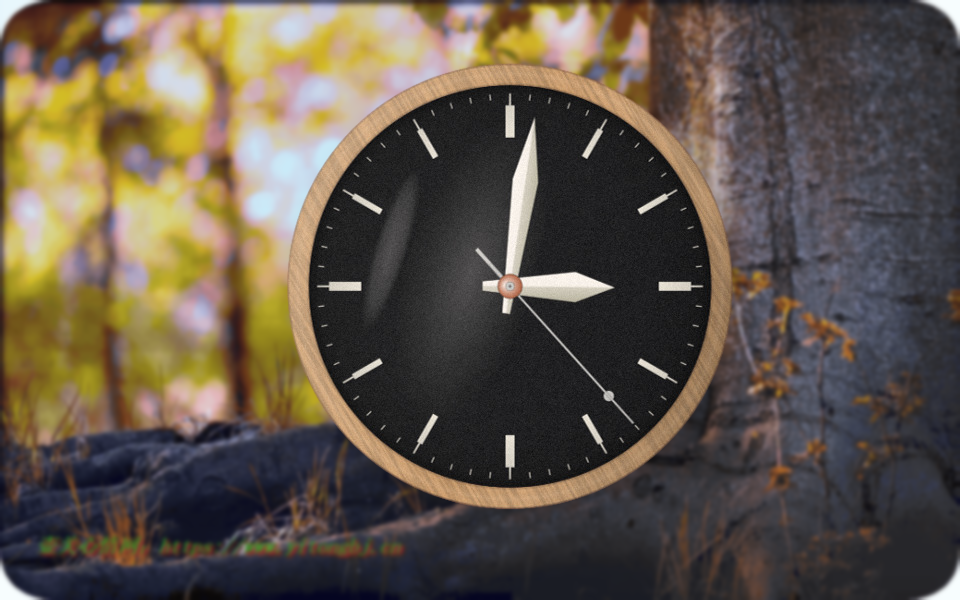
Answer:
3h01m23s
